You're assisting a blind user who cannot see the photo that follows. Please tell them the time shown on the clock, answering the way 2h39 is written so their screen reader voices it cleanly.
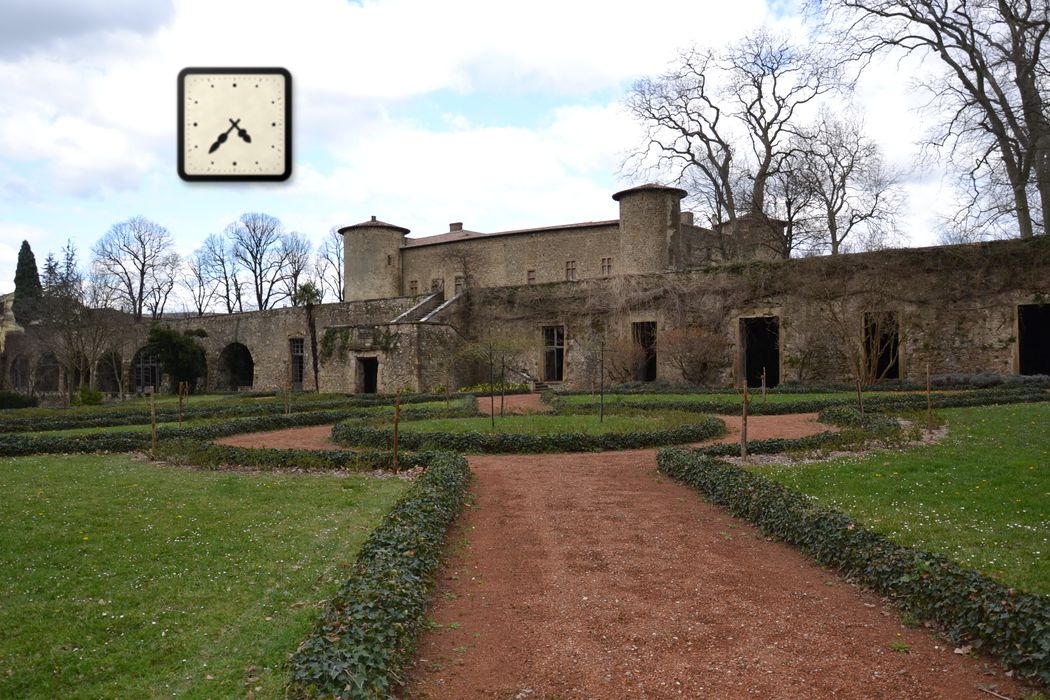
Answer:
4h37
